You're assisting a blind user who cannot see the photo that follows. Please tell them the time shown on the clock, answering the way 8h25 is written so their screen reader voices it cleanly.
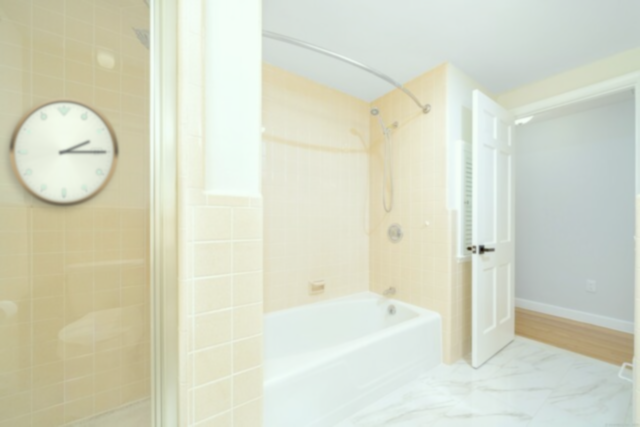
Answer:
2h15
